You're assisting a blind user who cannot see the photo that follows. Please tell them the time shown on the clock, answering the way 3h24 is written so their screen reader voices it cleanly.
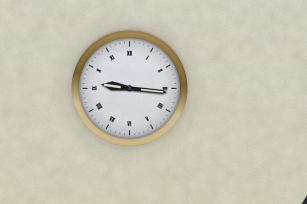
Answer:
9h16
